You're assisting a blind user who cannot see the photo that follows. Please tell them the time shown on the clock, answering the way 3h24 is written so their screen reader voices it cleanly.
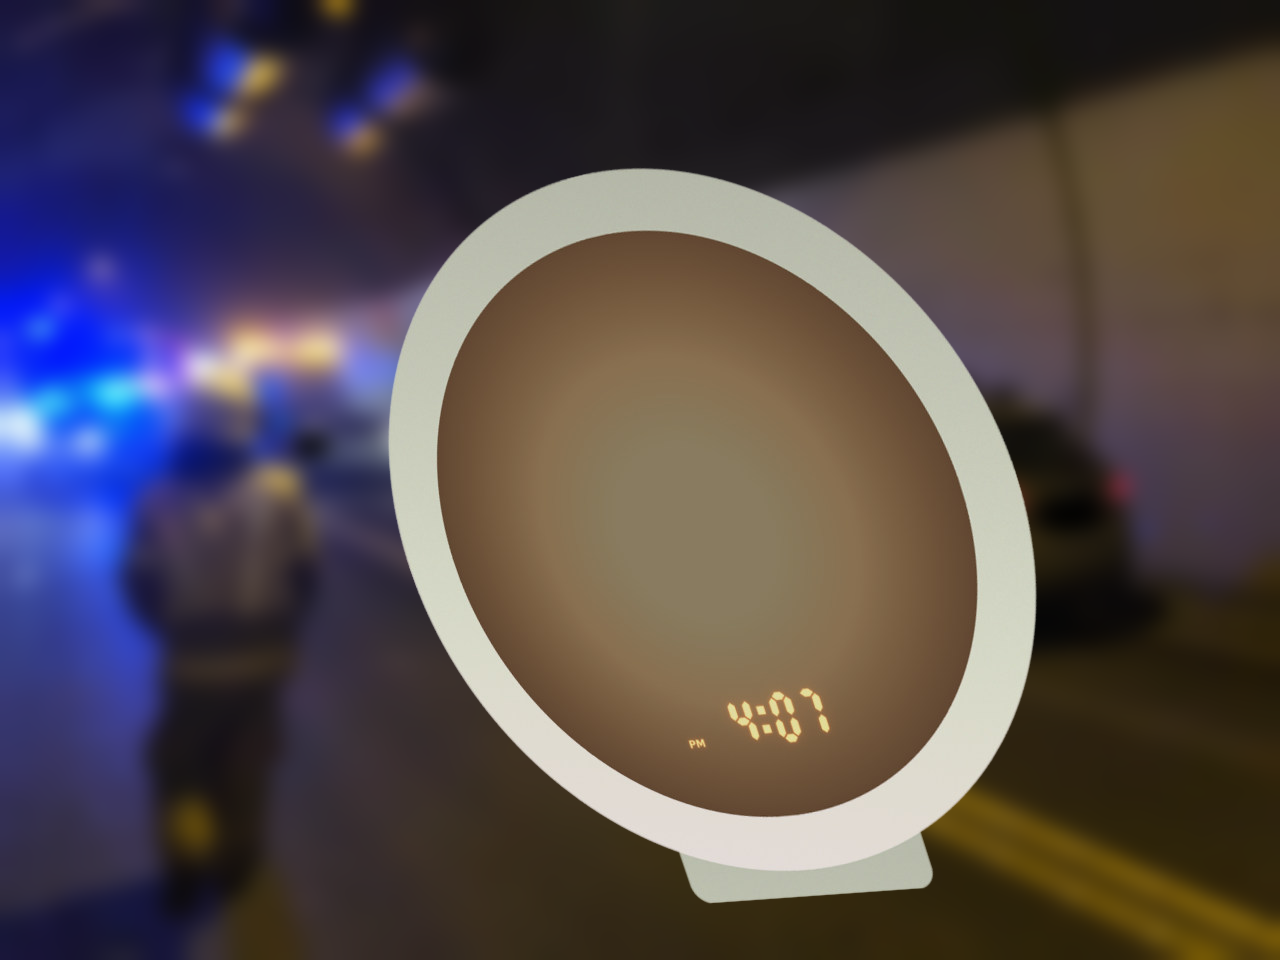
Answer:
4h07
